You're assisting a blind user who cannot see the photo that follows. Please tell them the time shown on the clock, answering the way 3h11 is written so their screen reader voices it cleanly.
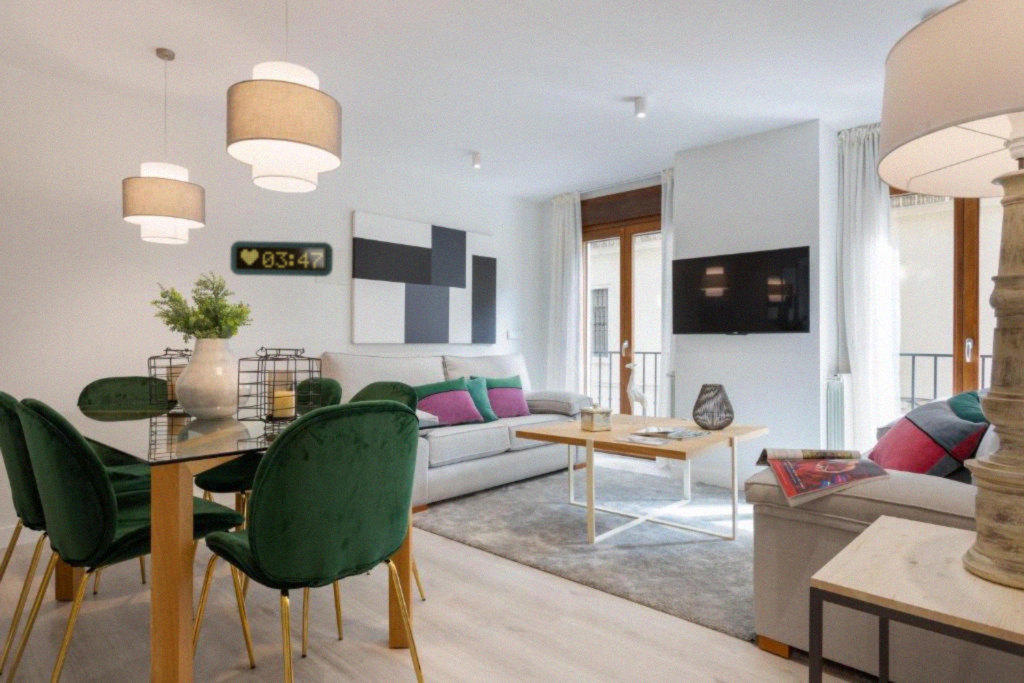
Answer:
3h47
